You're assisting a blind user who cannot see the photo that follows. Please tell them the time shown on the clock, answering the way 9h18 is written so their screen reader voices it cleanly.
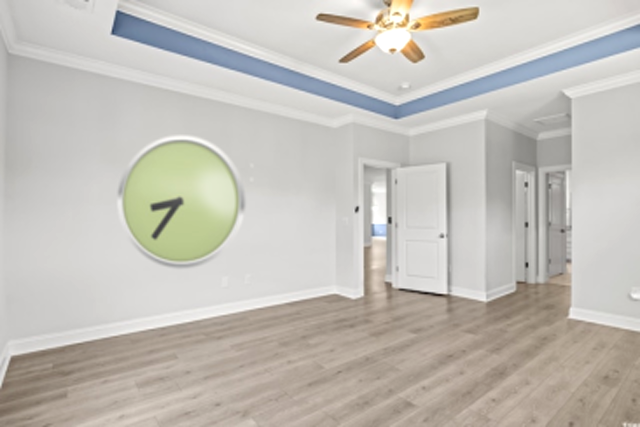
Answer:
8h36
